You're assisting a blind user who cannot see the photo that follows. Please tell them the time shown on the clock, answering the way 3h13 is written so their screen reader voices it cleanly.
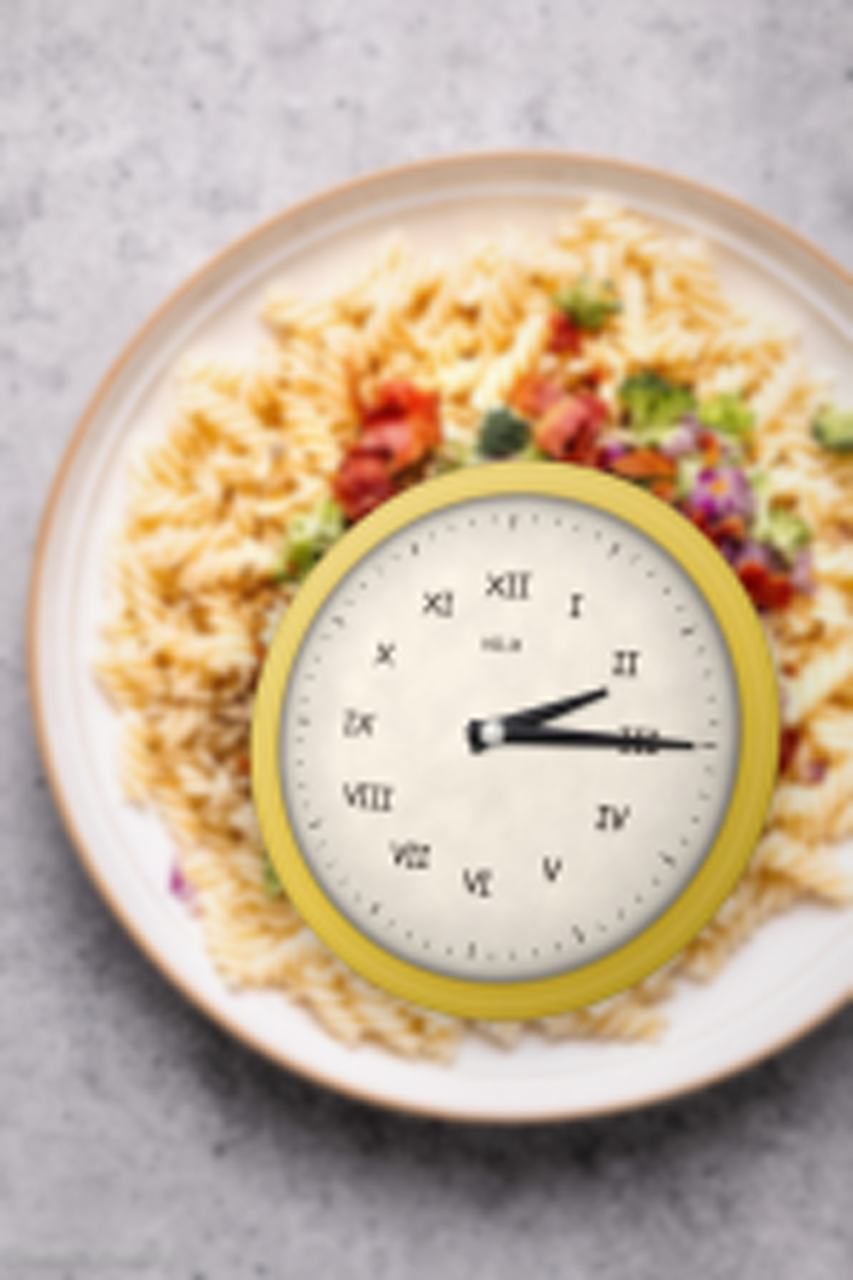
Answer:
2h15
